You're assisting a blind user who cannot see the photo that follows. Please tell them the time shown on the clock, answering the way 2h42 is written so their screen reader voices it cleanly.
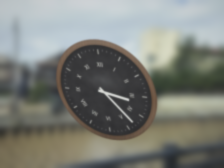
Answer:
3h23
